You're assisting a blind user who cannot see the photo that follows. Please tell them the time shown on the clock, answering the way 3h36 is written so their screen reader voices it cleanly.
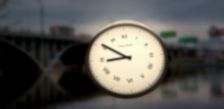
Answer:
8h51
